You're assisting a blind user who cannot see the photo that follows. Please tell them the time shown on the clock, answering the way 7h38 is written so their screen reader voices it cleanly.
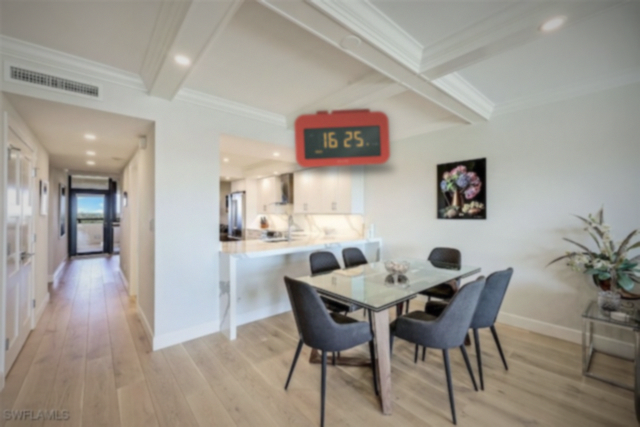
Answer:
16h25
